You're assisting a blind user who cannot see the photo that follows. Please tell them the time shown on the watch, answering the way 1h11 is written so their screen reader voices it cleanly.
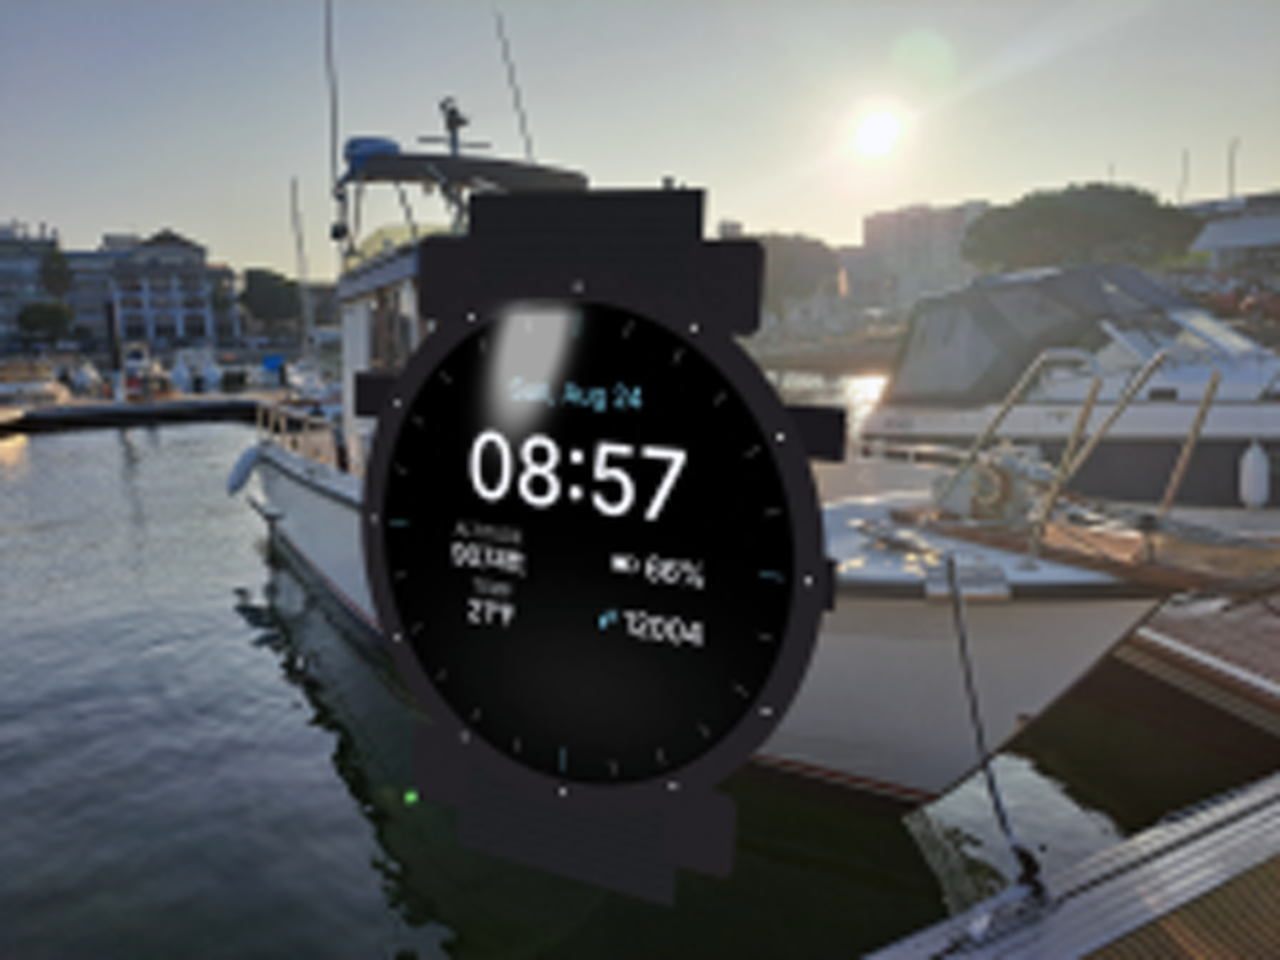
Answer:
8h57
